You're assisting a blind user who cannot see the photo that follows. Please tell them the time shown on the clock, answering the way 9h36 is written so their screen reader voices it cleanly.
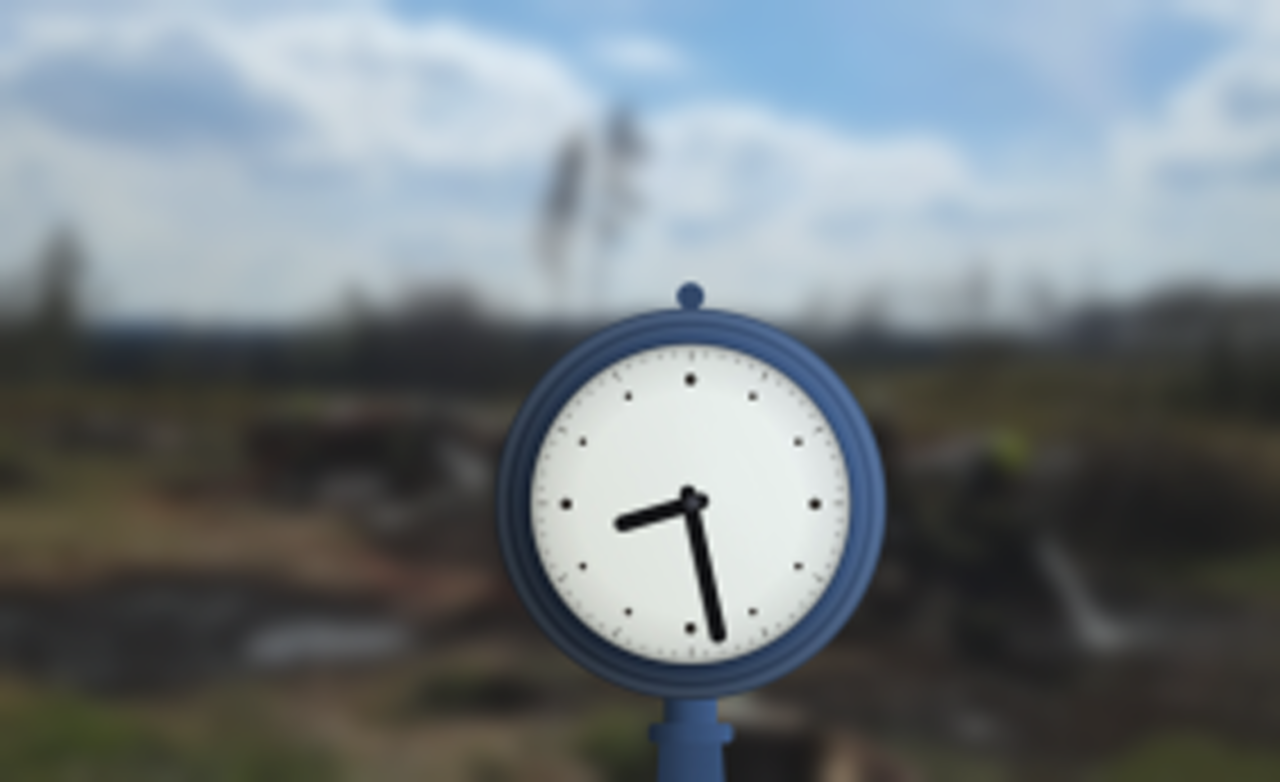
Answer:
8h28
